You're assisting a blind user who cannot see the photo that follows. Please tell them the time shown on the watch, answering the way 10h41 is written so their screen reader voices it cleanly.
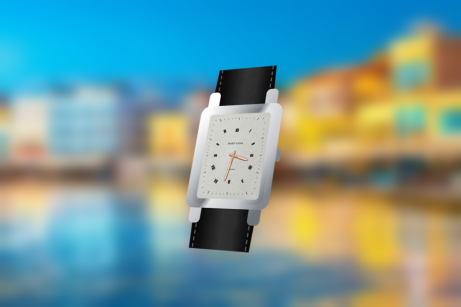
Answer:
3h32
